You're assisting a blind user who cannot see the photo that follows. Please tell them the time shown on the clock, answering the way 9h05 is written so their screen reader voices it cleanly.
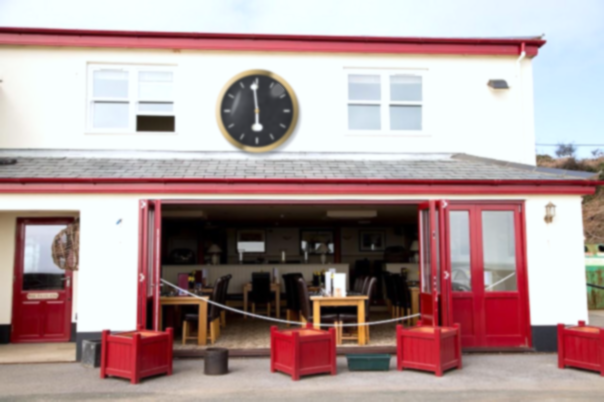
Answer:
5h59
